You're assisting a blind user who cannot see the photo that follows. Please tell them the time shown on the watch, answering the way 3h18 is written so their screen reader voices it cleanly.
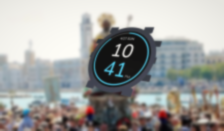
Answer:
10h41
